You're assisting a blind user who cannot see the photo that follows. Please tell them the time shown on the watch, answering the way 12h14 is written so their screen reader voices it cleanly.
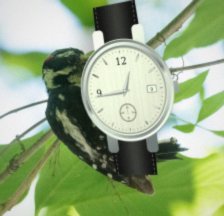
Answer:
12h44
